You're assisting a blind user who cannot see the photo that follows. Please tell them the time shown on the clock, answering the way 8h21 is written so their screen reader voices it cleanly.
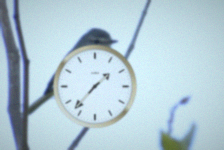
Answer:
1h37
